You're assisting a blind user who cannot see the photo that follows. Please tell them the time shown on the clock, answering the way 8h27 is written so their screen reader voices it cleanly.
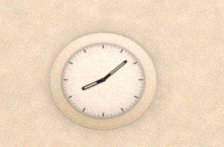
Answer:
8h08
